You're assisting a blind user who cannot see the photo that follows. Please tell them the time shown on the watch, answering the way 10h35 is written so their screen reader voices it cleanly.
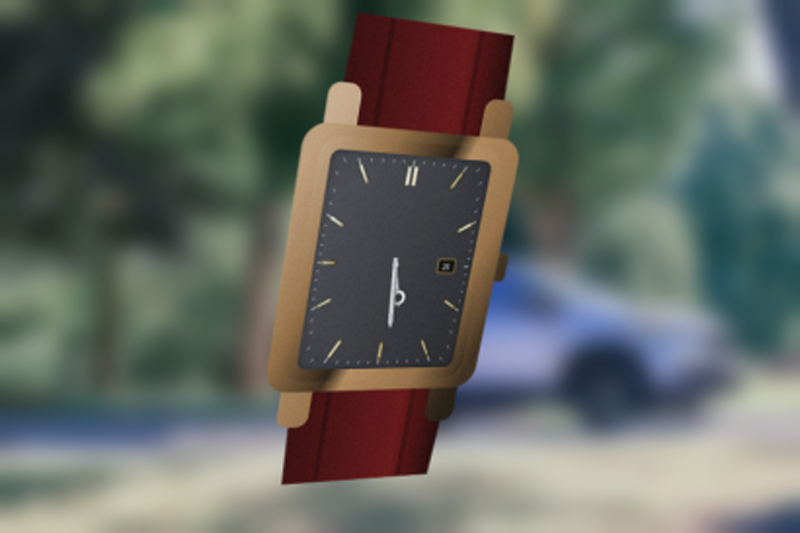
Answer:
5h29
